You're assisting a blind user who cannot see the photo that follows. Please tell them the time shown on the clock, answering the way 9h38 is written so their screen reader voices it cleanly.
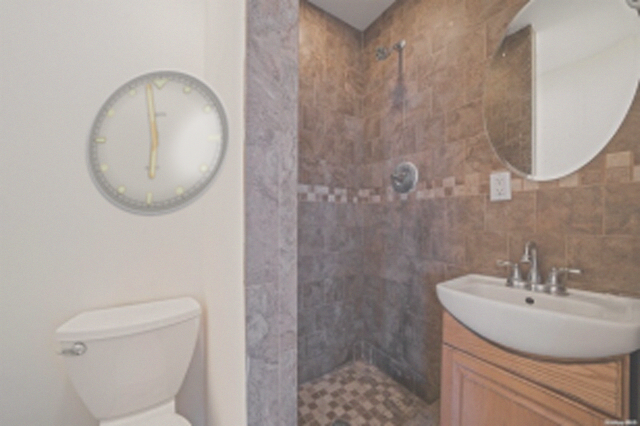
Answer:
5h58
